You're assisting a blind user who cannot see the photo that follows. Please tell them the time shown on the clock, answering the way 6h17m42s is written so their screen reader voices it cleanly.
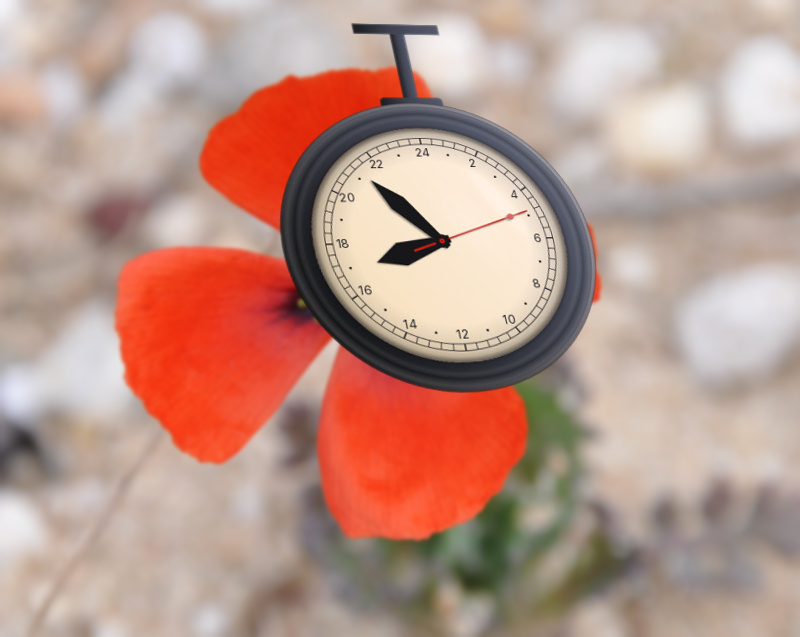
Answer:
16h53m12s
